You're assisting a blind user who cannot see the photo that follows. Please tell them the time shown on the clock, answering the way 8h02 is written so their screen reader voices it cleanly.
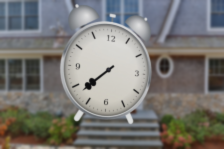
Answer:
7h38
